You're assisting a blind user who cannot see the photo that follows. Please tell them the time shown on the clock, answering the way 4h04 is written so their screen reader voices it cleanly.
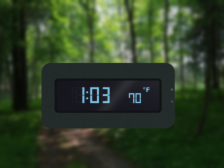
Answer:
1h03
